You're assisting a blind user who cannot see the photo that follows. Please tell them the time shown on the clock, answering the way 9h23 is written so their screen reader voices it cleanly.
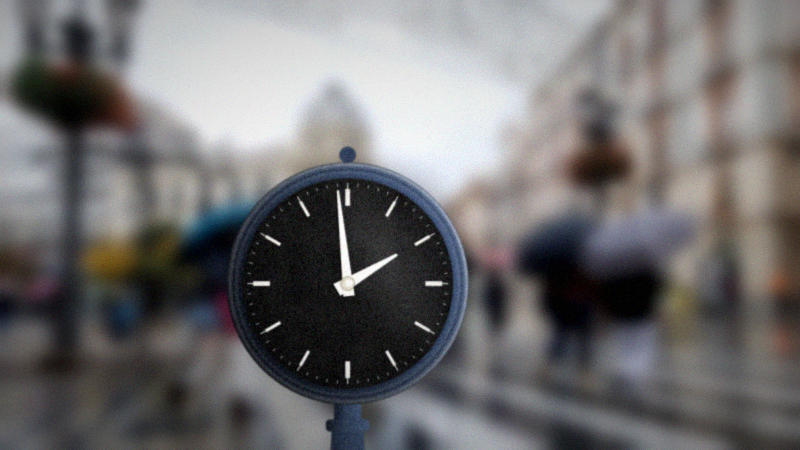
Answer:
1h59
